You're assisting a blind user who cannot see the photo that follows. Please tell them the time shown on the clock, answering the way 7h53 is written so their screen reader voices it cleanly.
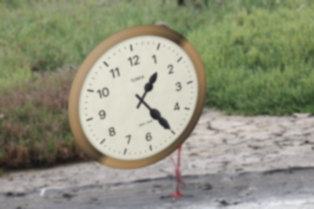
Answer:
1h25
